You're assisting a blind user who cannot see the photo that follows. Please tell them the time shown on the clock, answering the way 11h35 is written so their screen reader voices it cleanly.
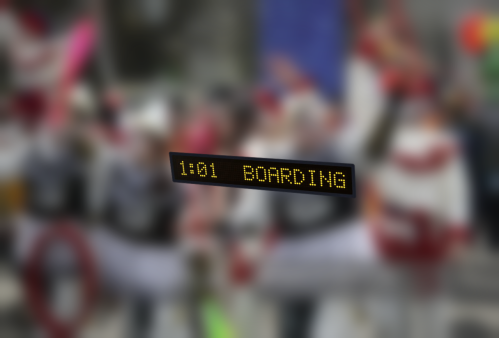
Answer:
1h01
